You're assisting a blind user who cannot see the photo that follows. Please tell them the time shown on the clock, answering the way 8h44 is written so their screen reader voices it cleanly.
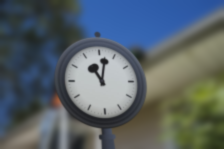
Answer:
11h02
